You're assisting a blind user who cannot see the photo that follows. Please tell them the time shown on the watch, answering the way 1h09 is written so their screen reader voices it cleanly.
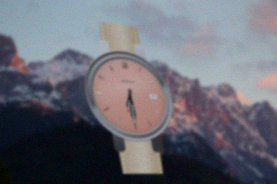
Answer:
6h30
